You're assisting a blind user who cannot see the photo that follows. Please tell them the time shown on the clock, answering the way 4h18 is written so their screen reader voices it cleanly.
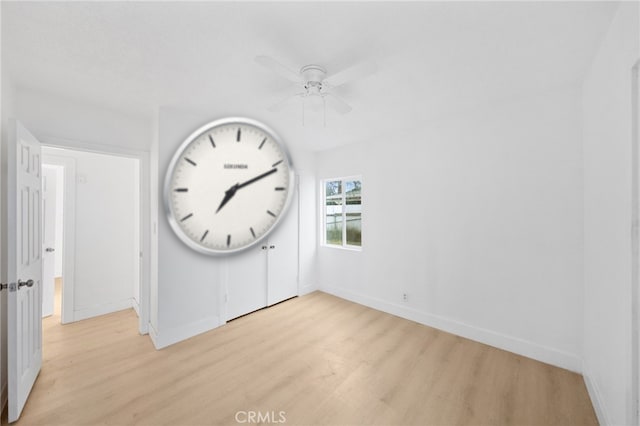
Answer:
7h11
